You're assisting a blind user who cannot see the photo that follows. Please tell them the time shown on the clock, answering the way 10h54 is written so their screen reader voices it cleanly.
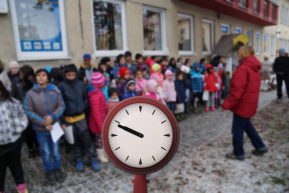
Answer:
9h49
